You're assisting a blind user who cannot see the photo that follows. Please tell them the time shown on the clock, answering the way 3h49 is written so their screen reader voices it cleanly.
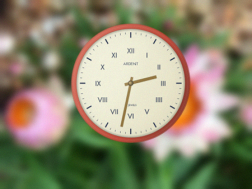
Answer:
2h32
